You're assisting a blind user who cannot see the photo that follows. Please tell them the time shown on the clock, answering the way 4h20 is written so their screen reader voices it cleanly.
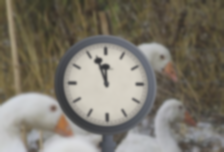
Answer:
11h57
